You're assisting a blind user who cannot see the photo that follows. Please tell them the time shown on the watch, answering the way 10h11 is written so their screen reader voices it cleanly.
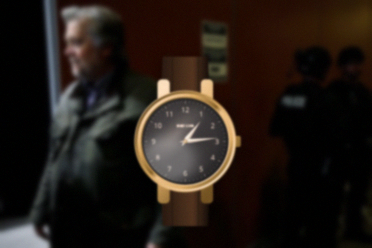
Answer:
1h14
